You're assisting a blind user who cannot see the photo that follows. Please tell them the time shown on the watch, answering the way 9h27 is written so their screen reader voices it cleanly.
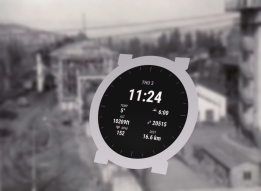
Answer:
11h24
